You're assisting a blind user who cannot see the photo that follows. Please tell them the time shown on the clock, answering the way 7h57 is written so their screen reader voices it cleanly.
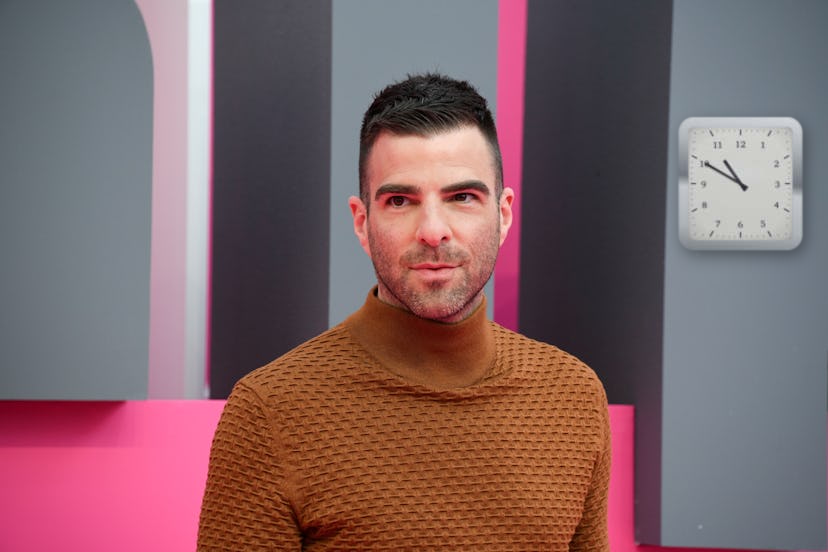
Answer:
10h50
